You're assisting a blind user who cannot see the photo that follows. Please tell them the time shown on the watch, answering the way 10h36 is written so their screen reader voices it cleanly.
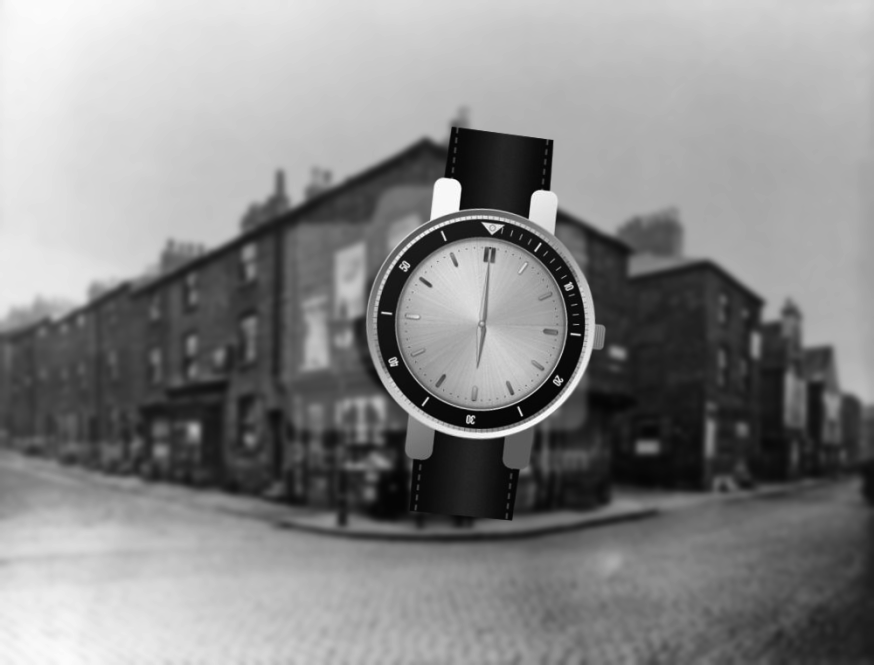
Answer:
6h00
